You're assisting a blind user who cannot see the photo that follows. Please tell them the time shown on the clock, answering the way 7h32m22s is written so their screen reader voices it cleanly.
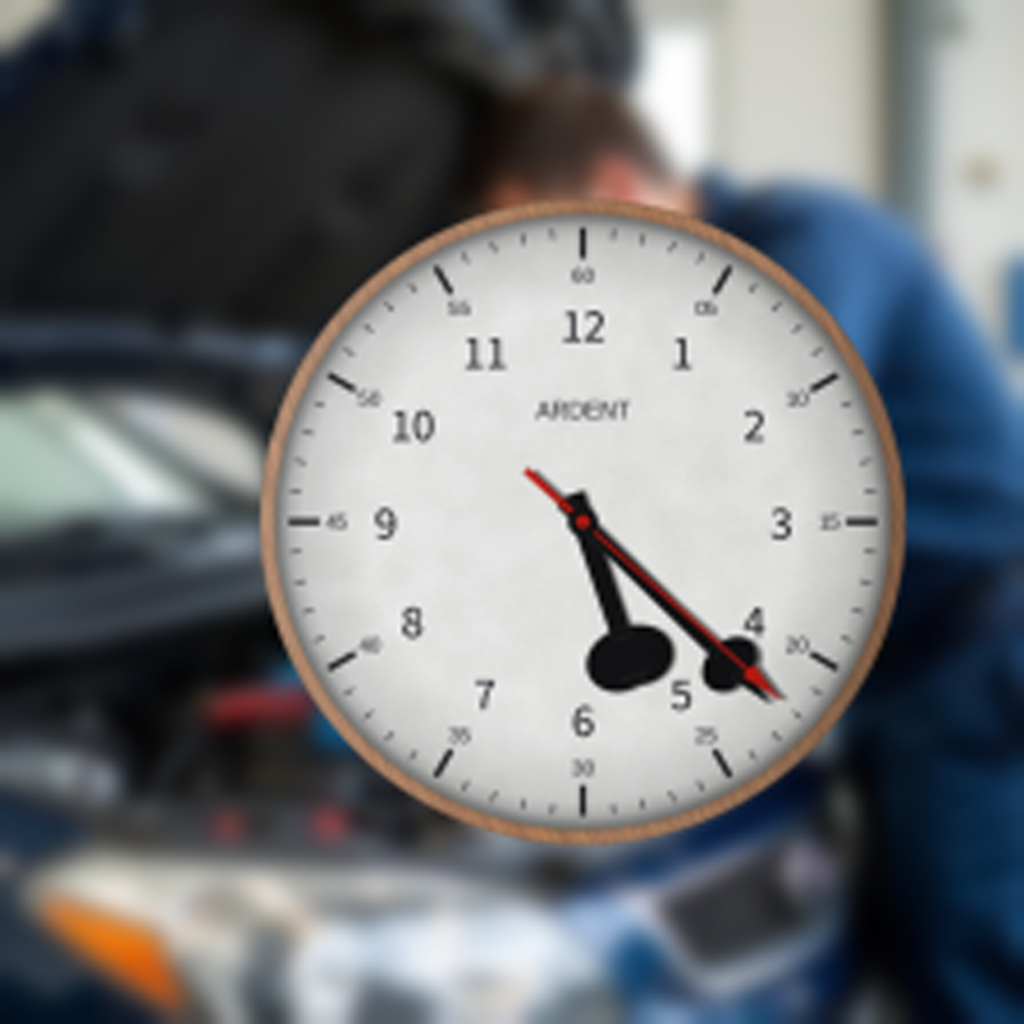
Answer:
5h22m22s
